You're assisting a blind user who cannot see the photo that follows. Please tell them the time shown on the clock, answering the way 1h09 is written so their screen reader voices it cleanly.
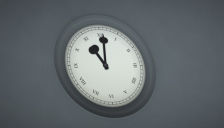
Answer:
11h01
